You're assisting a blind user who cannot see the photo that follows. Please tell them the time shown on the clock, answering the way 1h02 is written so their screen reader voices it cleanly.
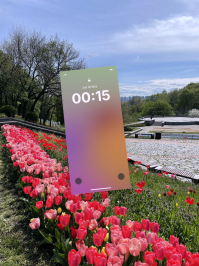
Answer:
0h15
